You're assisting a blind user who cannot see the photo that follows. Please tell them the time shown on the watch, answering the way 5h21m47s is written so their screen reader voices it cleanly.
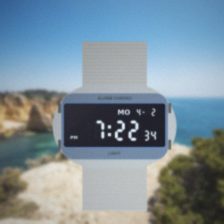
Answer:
7h22m34s
